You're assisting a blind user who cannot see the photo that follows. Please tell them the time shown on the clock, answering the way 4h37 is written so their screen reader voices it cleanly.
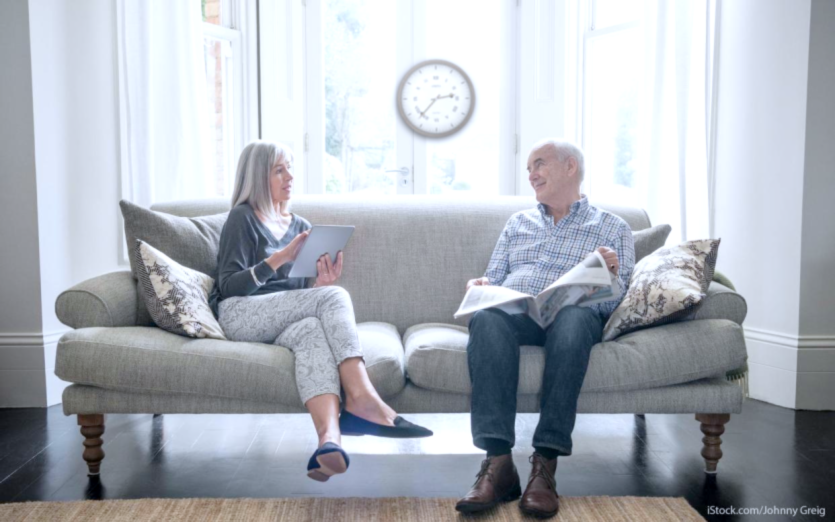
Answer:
2h37
